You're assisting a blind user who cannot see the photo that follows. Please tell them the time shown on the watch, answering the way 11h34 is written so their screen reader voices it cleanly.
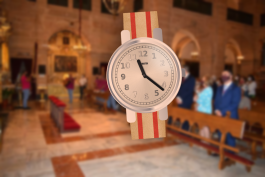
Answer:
11h22
